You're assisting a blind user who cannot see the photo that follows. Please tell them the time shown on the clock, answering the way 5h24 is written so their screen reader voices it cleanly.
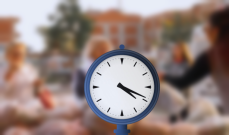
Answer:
4h19
